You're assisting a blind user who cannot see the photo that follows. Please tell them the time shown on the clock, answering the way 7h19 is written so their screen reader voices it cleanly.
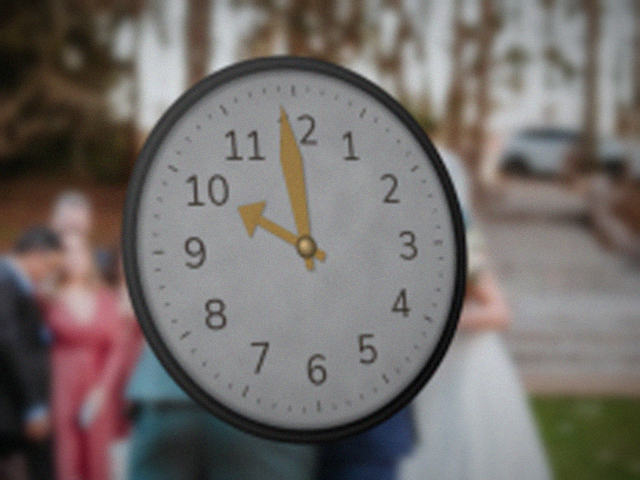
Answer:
9h59
